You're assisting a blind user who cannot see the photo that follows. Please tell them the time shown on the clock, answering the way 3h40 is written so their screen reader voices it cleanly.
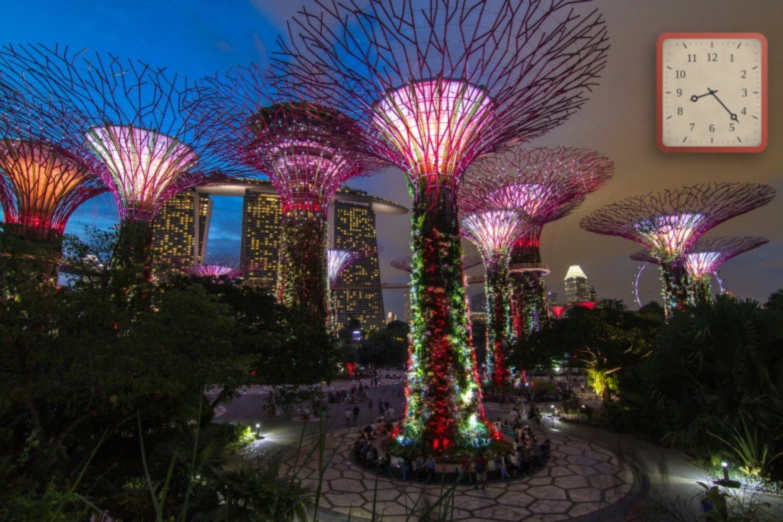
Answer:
8h23
